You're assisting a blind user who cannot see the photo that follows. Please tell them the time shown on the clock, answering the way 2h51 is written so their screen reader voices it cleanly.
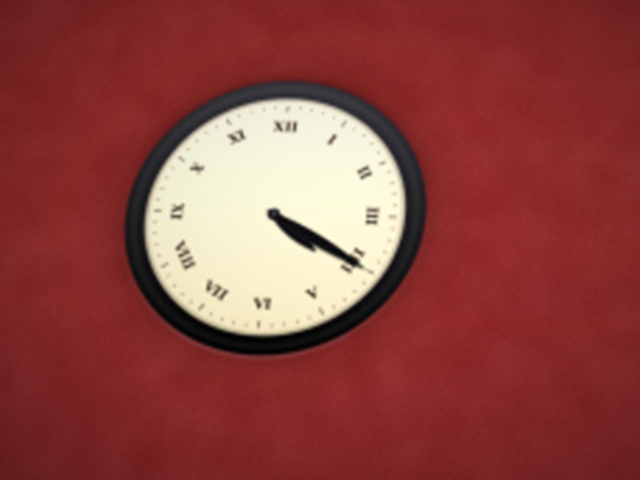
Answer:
4h20
